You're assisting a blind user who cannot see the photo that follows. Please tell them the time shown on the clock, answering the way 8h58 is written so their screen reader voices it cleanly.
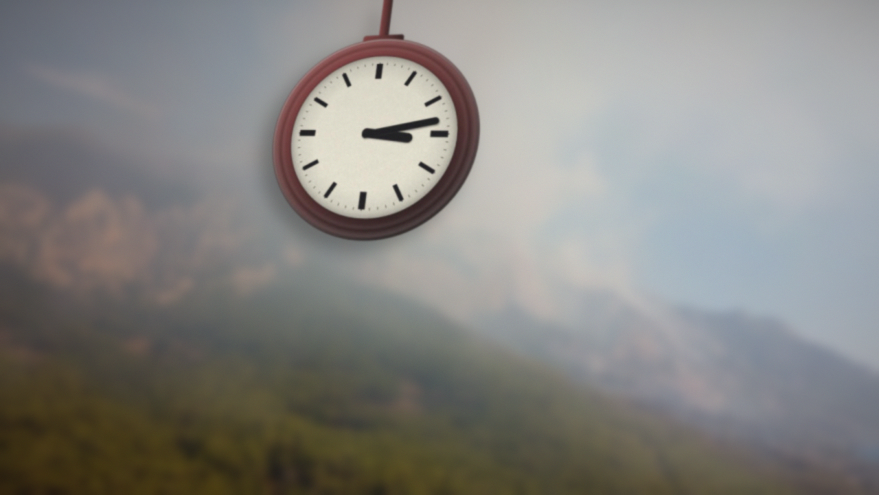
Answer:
3h13
